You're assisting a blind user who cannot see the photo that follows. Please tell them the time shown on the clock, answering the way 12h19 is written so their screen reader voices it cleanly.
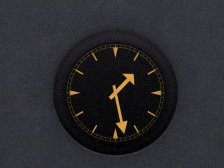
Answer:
1h28
